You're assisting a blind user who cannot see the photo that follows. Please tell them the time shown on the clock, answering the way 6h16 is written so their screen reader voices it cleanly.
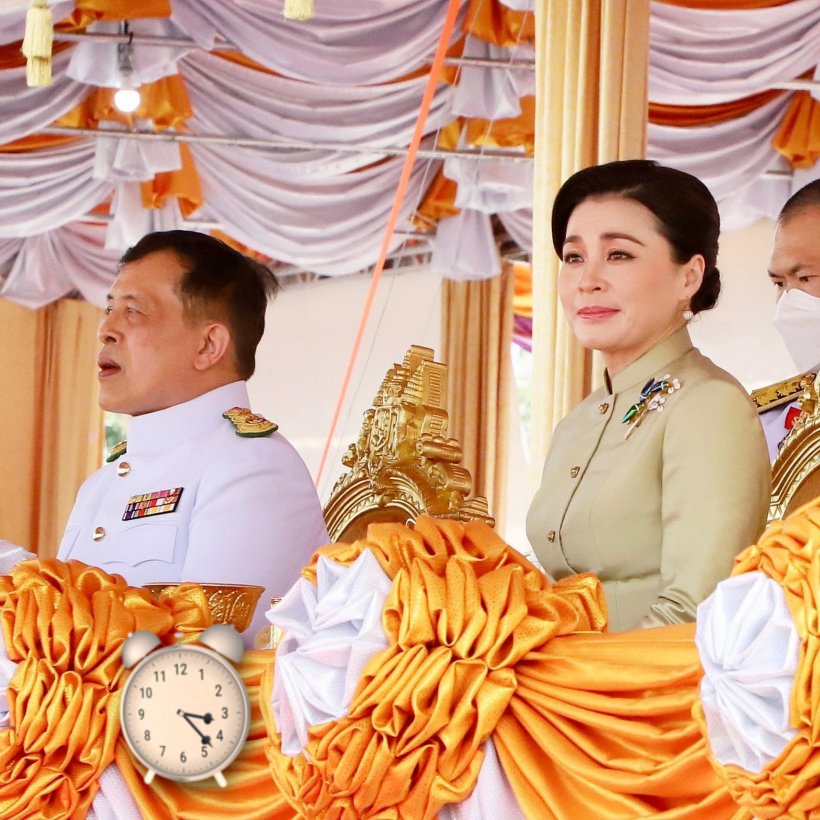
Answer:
3h23
